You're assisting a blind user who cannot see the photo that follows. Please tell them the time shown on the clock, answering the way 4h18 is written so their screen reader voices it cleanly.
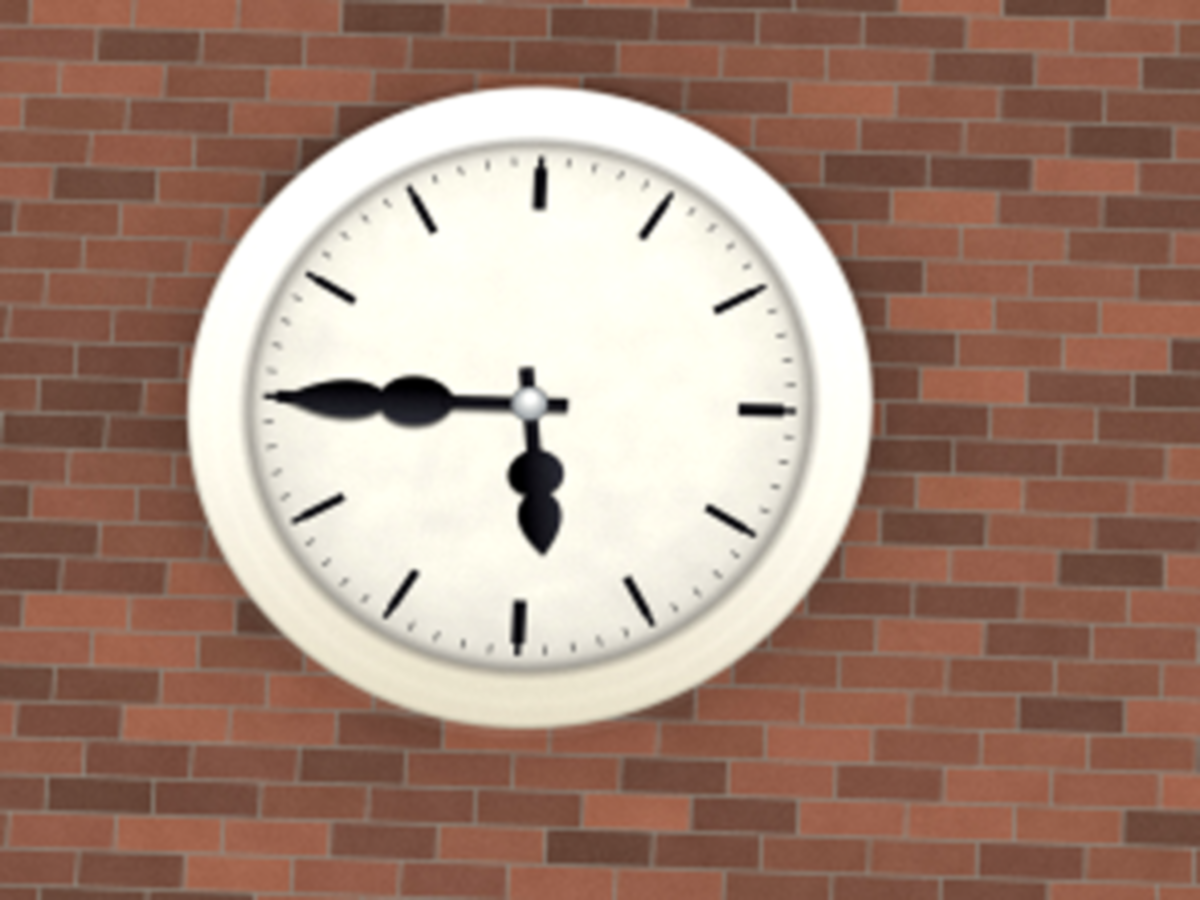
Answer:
5h45
